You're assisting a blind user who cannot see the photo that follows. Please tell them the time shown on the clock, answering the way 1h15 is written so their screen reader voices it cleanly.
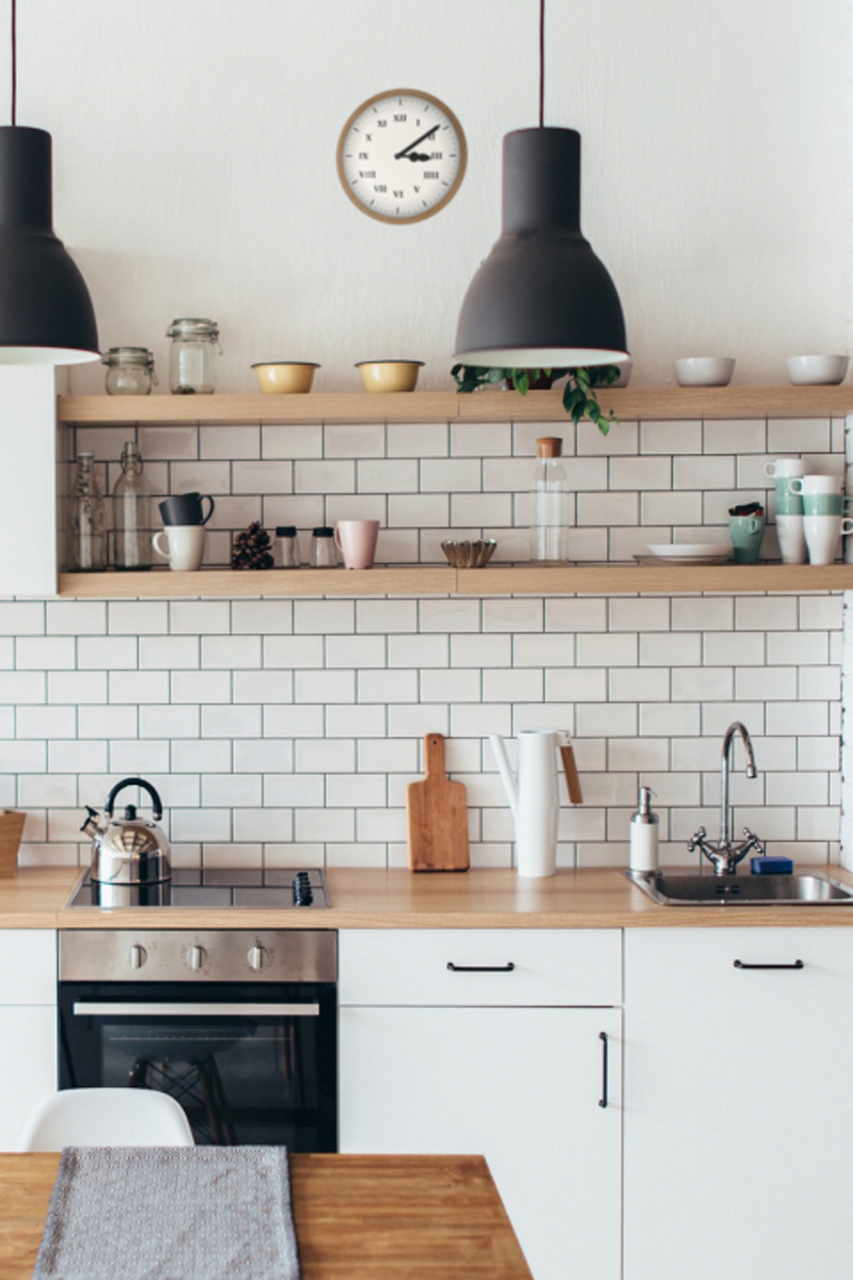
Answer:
3h09
